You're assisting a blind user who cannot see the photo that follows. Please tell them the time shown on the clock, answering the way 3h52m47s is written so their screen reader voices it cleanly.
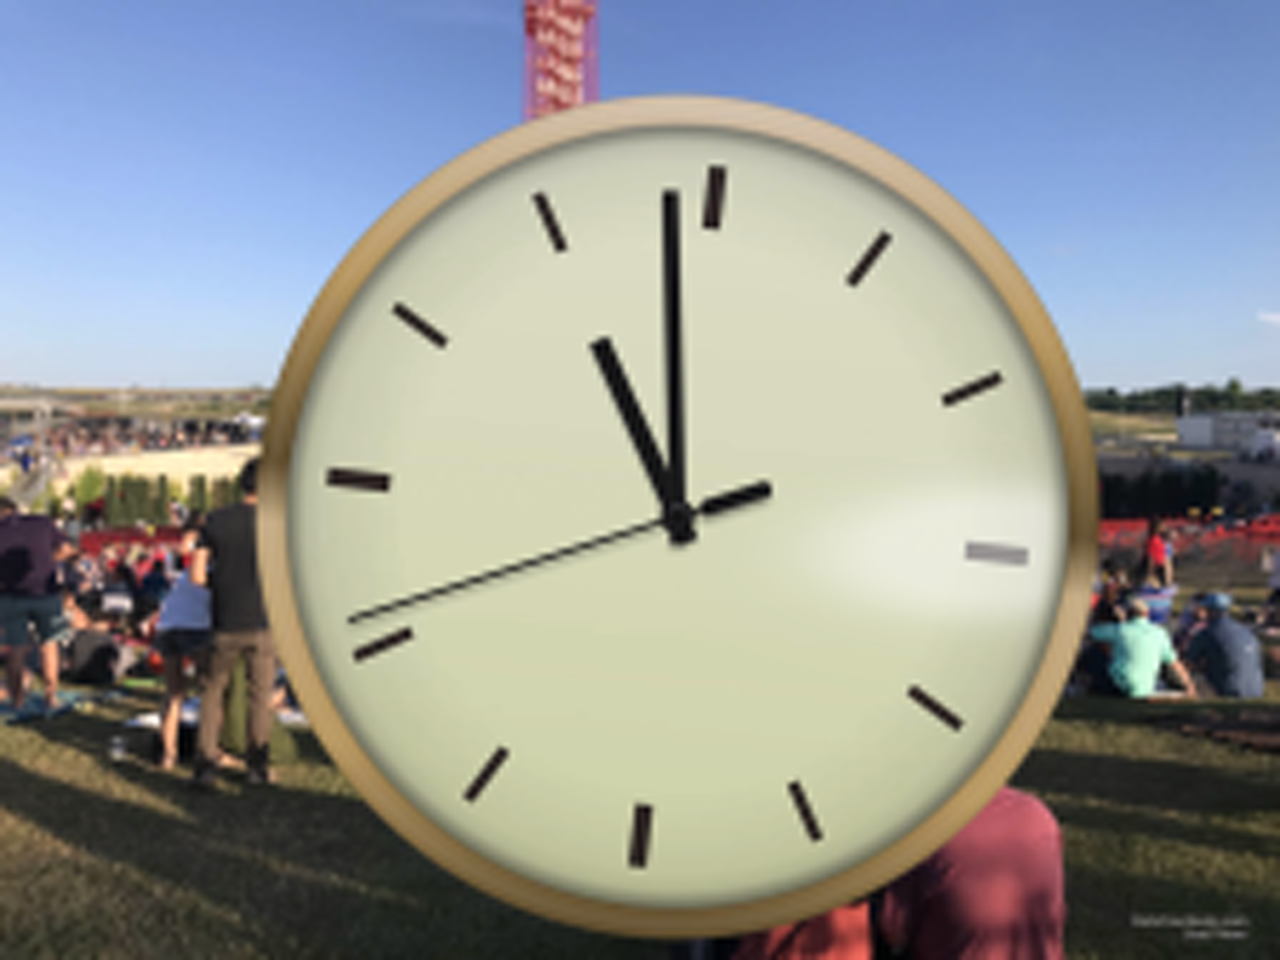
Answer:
10h58m41s
